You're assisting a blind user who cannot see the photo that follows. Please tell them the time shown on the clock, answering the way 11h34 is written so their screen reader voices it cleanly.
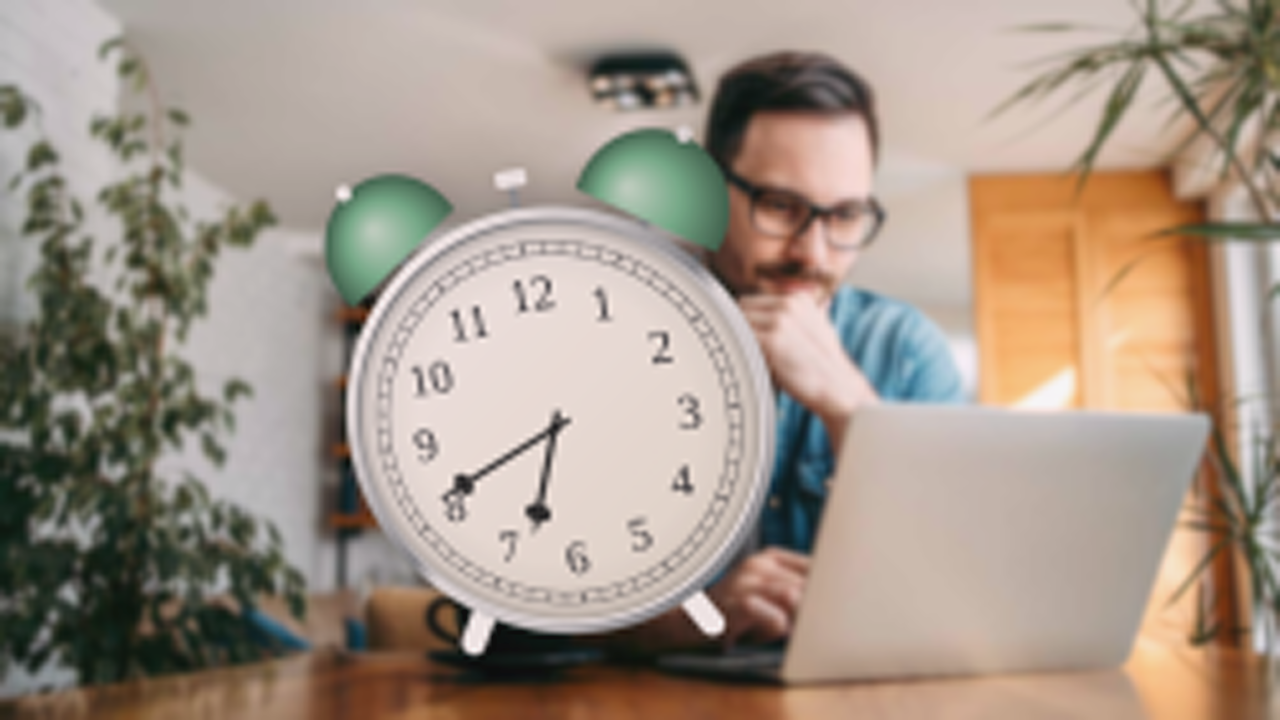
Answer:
6h41
